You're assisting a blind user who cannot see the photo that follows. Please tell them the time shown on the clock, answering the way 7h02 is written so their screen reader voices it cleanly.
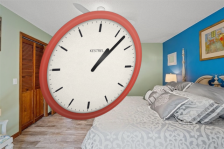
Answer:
1h07
